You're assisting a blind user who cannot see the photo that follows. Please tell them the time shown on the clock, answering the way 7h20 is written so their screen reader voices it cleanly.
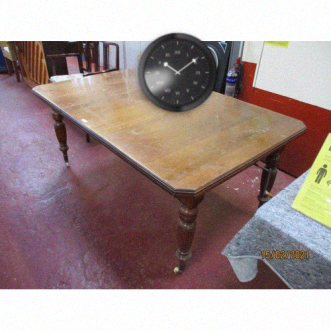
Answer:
10h09
